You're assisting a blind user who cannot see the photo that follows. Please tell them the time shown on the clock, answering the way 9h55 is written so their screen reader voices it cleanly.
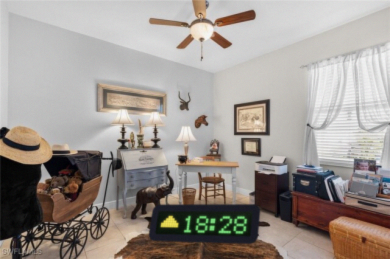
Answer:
18h28
